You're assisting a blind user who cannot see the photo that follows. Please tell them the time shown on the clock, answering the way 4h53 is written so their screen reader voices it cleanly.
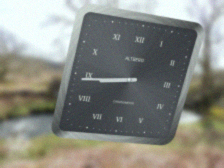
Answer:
8h44
